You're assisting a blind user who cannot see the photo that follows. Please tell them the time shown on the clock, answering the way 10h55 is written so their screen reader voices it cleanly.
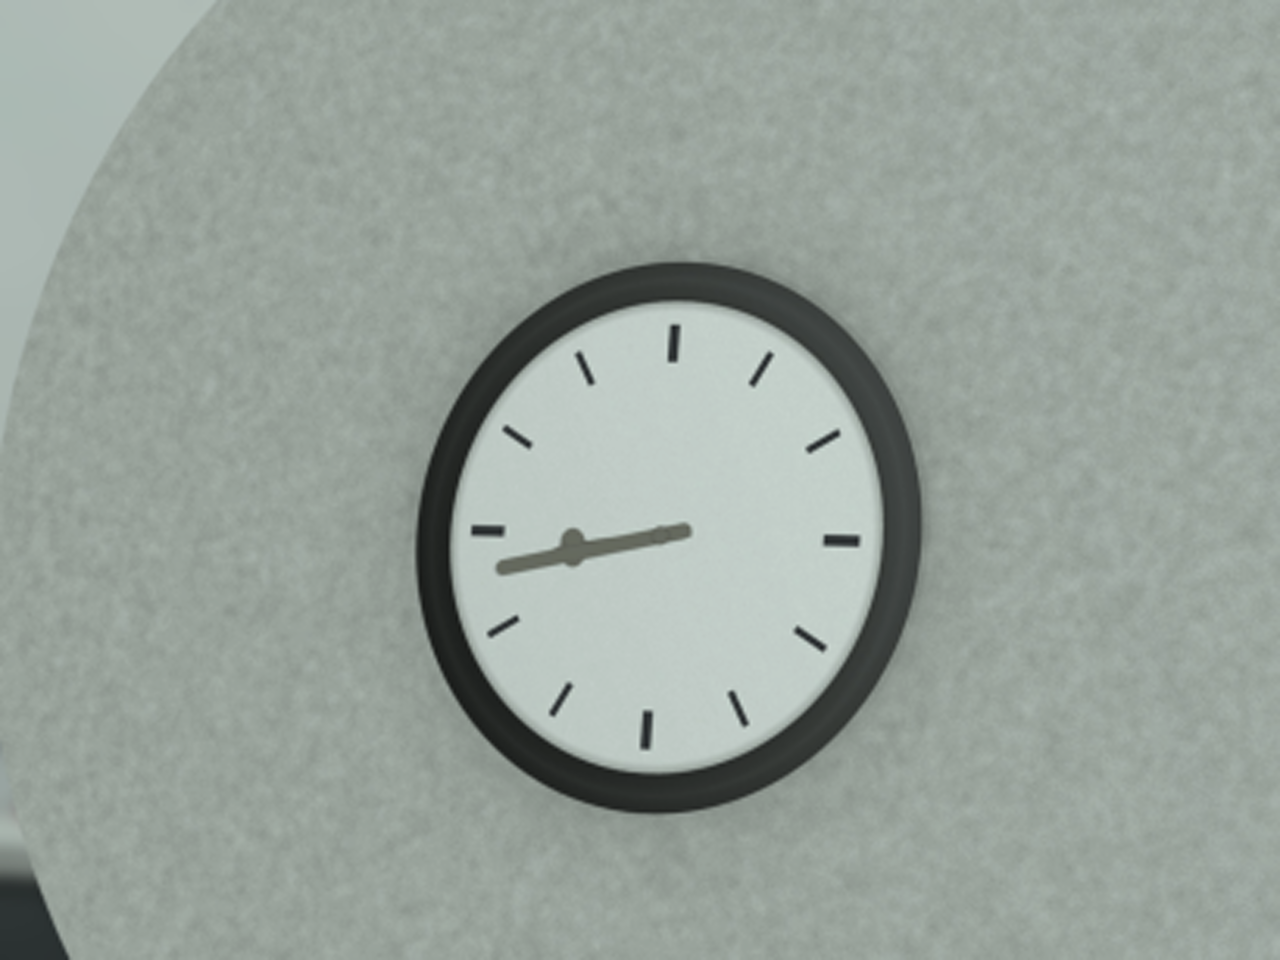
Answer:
8h43
